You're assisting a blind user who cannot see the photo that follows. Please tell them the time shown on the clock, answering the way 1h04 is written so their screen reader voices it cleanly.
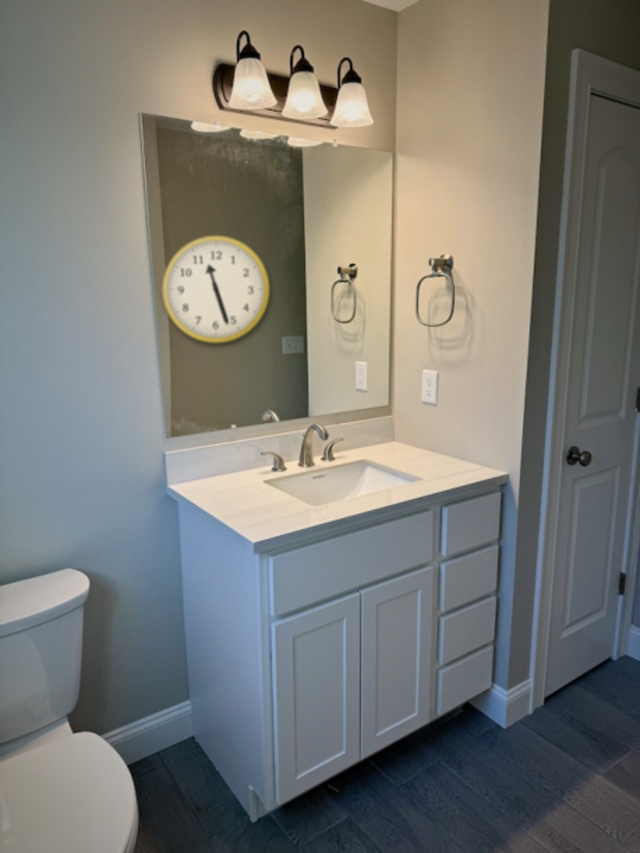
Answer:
11h27
